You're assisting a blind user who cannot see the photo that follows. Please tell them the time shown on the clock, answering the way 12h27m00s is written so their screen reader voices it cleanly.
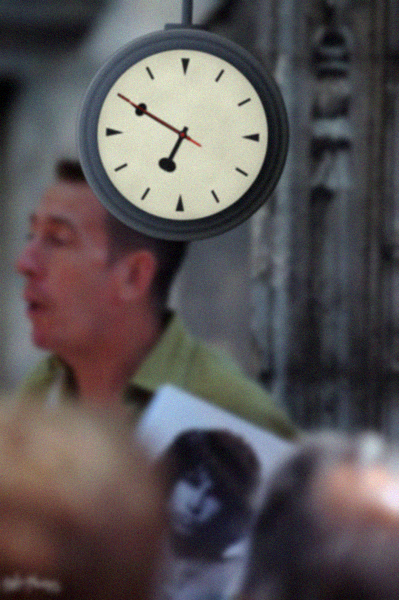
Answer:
6h49m50s
